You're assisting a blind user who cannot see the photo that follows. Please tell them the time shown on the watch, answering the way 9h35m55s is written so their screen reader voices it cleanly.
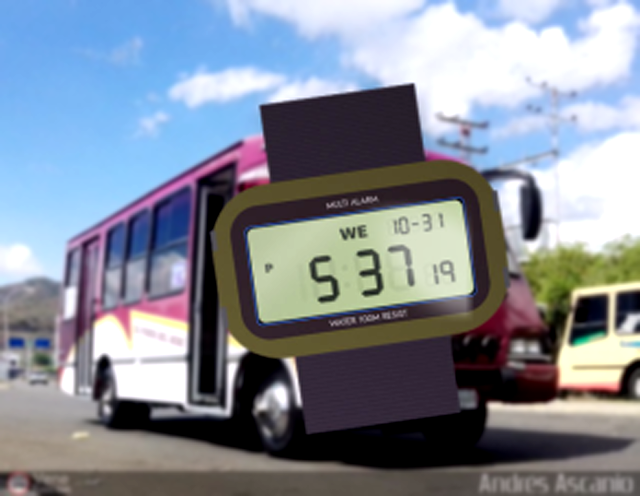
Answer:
5h37m19s
